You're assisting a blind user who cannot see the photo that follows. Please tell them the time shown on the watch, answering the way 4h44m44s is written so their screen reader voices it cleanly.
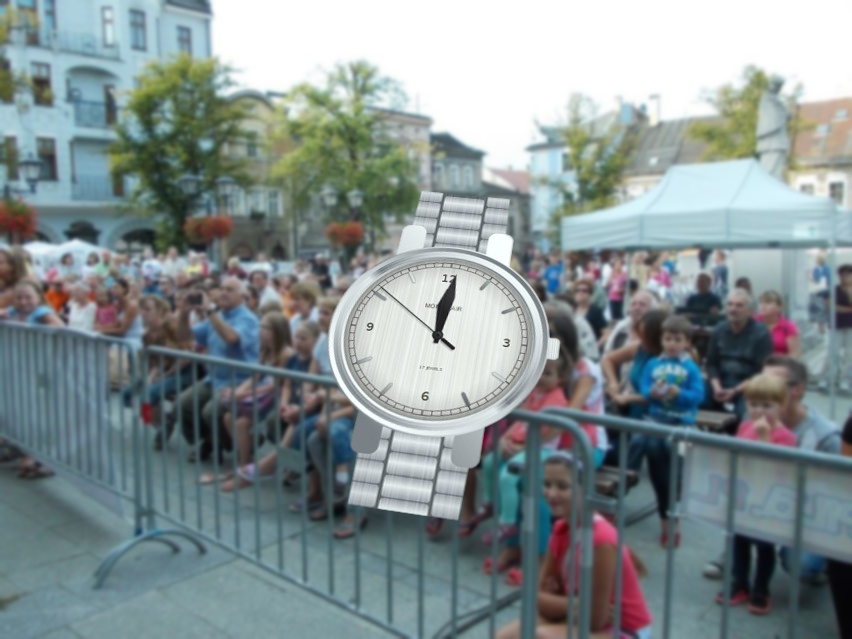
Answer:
12h00m51s
